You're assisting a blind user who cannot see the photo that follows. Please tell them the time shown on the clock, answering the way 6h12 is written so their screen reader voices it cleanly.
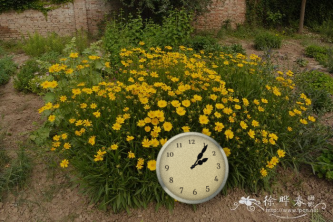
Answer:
2h06
